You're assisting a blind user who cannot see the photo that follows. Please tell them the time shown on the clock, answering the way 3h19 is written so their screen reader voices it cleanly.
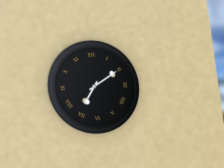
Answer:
7h10
